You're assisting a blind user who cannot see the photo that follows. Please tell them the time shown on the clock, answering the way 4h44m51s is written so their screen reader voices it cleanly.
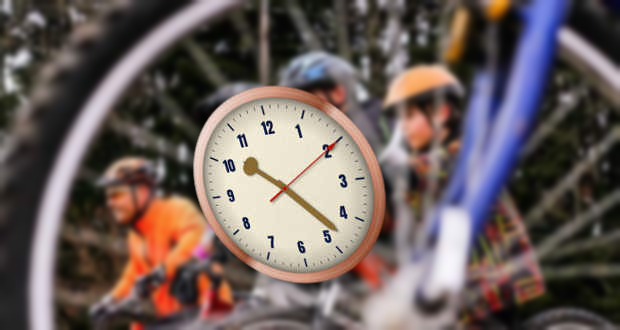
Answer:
10h23m10s
